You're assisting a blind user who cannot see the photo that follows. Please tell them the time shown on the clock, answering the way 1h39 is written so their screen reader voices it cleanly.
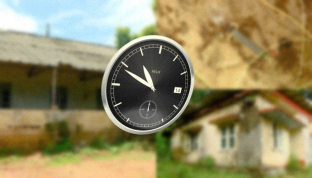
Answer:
10h49
